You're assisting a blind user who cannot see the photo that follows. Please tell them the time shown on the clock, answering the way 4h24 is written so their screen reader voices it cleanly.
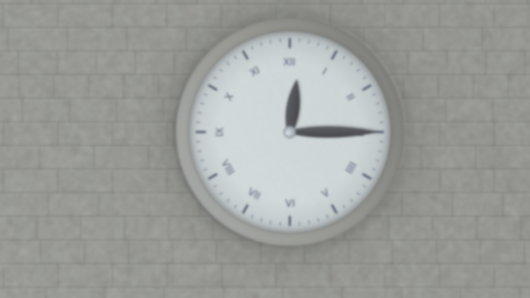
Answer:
12h15
